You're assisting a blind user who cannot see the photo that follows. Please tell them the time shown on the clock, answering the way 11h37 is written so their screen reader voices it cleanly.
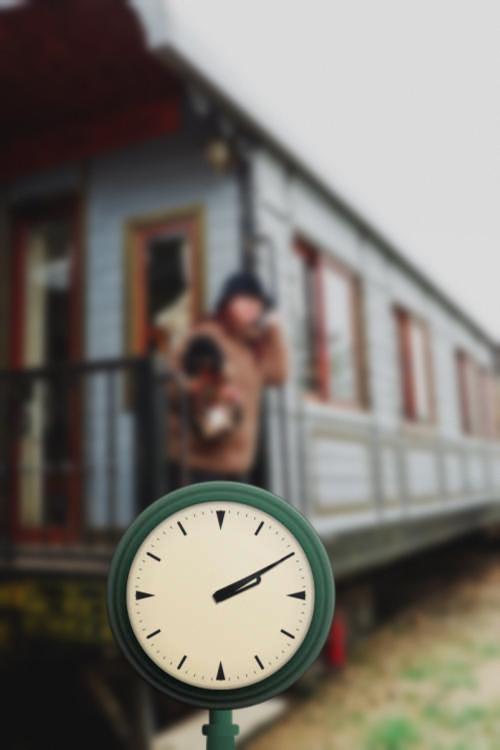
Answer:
2h10
